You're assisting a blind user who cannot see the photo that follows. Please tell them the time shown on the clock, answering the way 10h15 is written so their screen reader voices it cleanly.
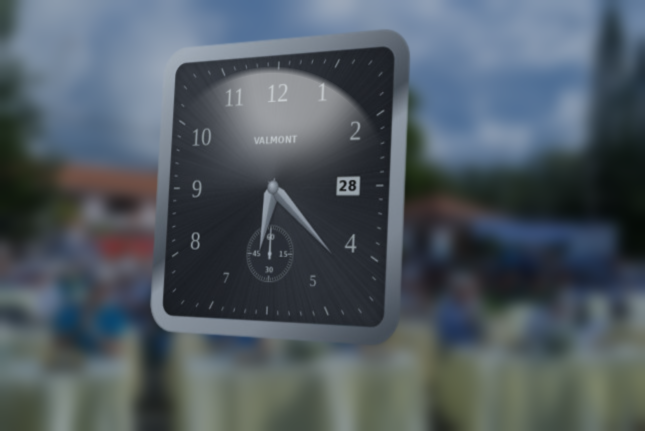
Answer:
6h22
